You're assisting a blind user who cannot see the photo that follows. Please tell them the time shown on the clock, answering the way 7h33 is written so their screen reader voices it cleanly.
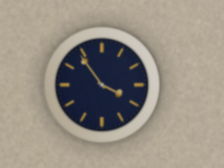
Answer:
3h54
